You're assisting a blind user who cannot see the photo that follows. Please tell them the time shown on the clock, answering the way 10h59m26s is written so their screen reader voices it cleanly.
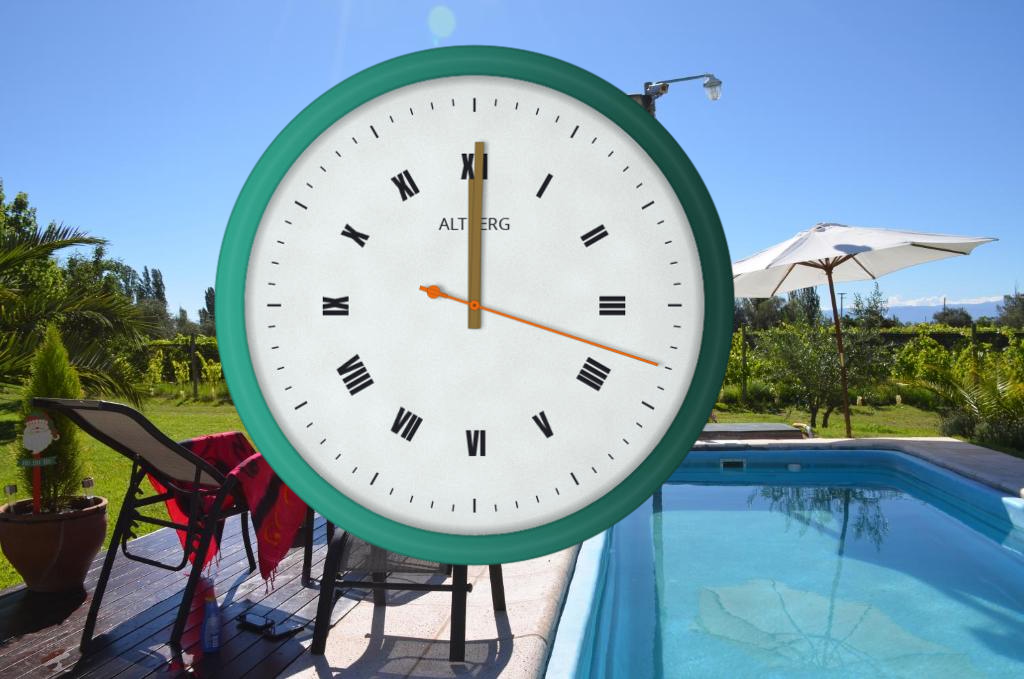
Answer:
12h00m18s
